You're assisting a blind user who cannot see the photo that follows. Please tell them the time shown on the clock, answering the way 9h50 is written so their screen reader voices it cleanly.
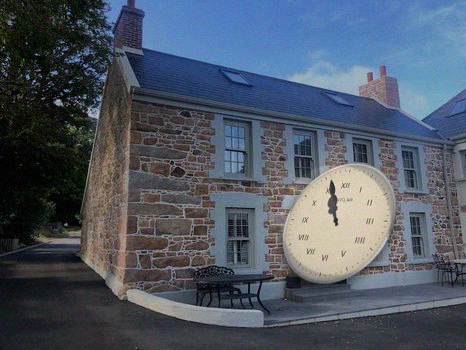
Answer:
10h56
